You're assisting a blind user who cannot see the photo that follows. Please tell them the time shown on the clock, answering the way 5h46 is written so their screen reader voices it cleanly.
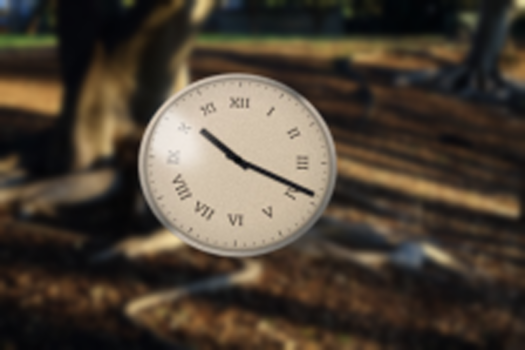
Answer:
10h19
